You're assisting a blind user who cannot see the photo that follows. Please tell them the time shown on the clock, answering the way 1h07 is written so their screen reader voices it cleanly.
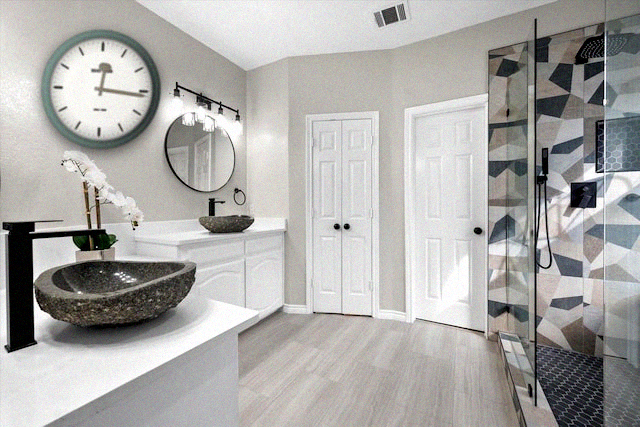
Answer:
12h16
